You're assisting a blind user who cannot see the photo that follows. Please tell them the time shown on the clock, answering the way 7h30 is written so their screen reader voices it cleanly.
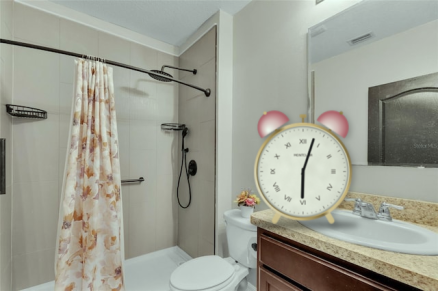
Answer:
6h03
